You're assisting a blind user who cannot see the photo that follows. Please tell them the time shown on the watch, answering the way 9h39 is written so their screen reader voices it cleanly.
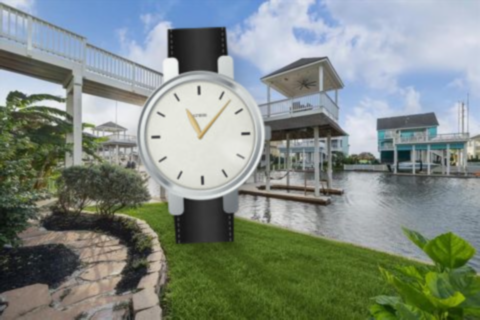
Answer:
11h07
